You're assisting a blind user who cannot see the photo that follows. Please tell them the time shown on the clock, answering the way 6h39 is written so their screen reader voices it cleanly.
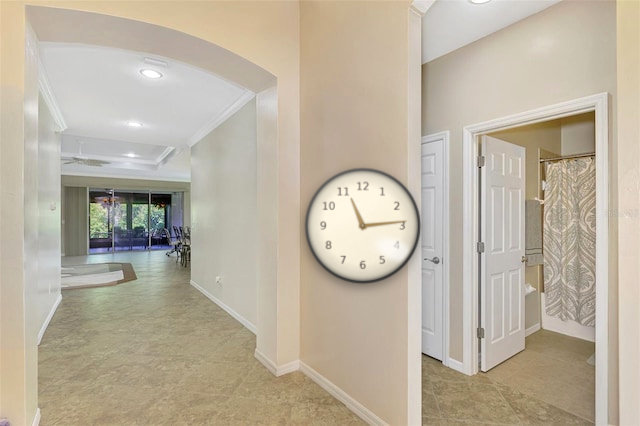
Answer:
11h14
